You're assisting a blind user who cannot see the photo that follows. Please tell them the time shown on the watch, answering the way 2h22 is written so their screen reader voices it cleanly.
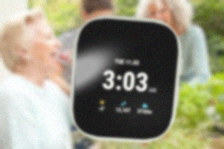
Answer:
3h03
